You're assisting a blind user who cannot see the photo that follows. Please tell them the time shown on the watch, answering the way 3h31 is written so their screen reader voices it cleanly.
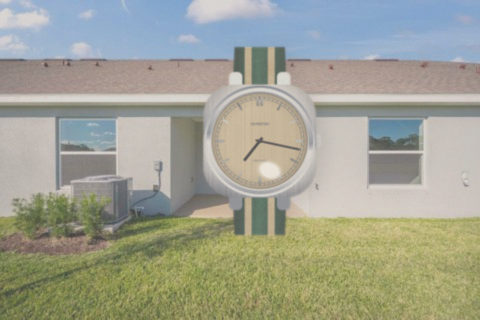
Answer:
7h17
